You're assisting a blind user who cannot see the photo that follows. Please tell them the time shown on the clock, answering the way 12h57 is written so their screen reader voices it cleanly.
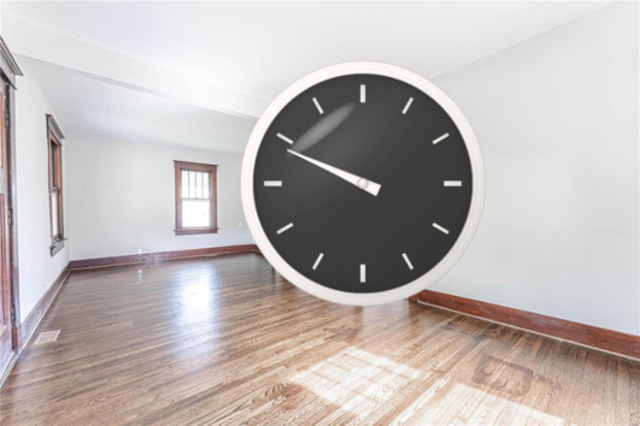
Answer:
9h49
